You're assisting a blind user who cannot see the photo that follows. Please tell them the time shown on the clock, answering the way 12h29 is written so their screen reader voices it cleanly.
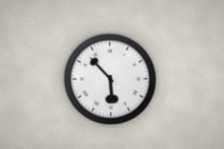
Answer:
5h53
